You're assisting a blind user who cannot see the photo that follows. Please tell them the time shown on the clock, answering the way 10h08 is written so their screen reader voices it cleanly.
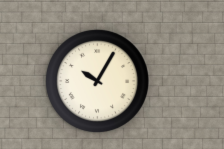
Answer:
10h05
